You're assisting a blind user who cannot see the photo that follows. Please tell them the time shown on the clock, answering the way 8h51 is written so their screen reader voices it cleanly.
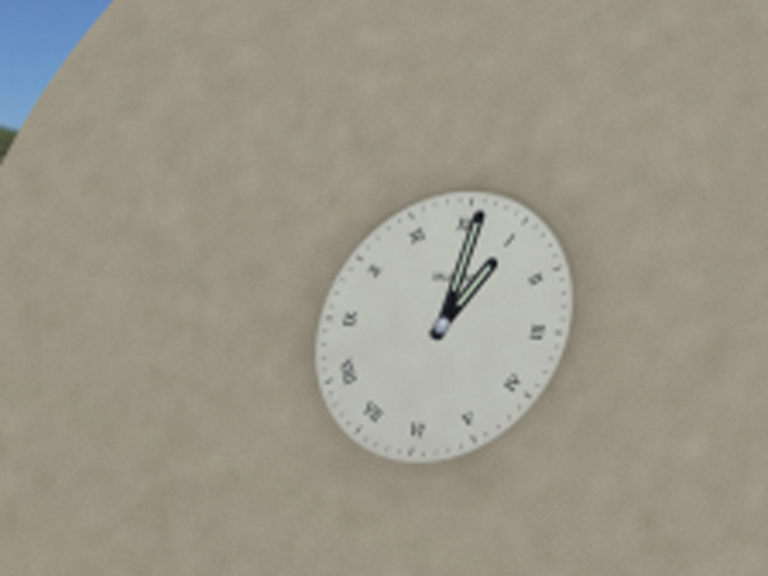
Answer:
1h01
